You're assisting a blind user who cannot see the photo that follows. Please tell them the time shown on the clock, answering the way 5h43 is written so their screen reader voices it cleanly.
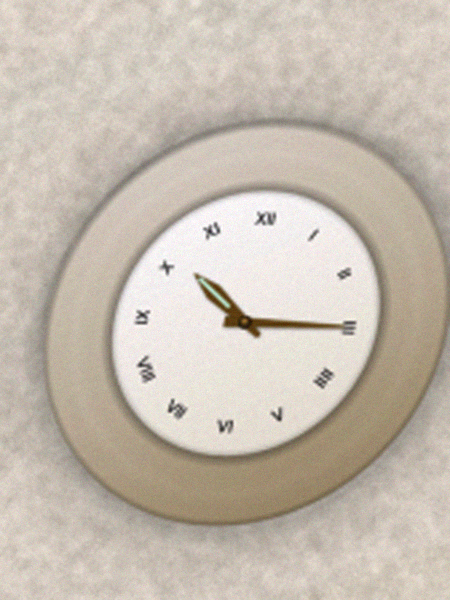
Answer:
10h15
